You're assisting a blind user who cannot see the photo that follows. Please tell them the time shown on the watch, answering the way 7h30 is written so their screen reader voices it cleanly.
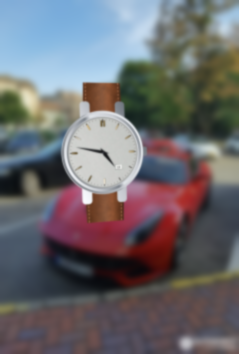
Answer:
4h47
